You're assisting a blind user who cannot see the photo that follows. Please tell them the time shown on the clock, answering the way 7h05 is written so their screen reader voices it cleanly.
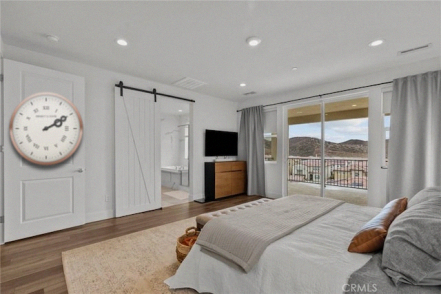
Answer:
2h10
